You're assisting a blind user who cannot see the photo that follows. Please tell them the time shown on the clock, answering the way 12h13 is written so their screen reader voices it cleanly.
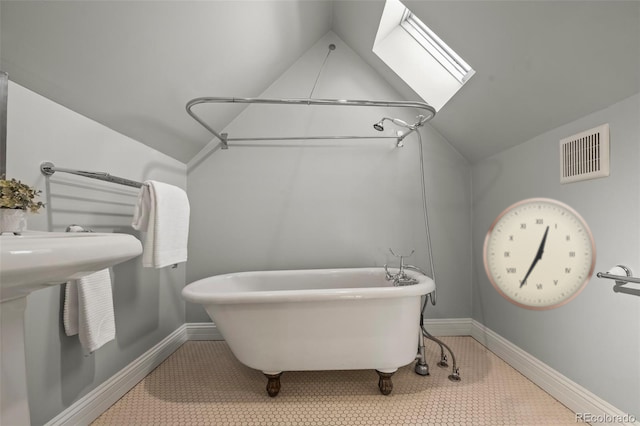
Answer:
12h35
